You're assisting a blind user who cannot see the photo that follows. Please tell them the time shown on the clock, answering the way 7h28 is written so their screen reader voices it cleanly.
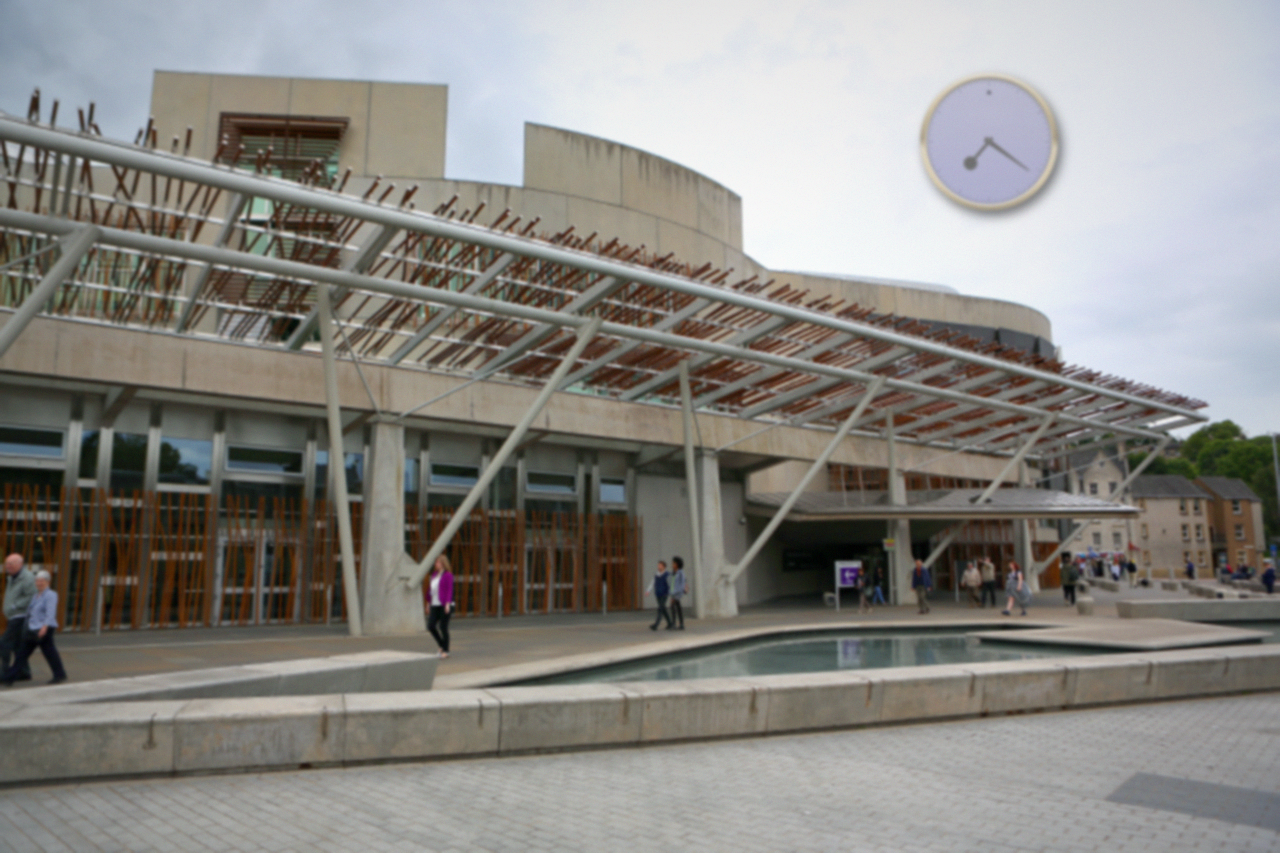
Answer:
7h21
